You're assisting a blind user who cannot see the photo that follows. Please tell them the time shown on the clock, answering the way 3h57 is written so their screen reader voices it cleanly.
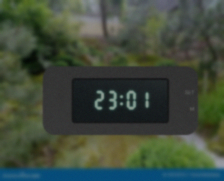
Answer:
23h01
